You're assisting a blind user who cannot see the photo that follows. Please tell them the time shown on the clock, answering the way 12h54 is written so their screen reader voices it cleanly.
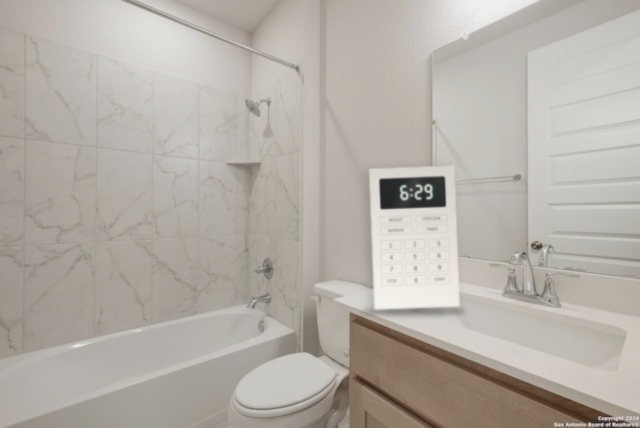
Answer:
6h29
